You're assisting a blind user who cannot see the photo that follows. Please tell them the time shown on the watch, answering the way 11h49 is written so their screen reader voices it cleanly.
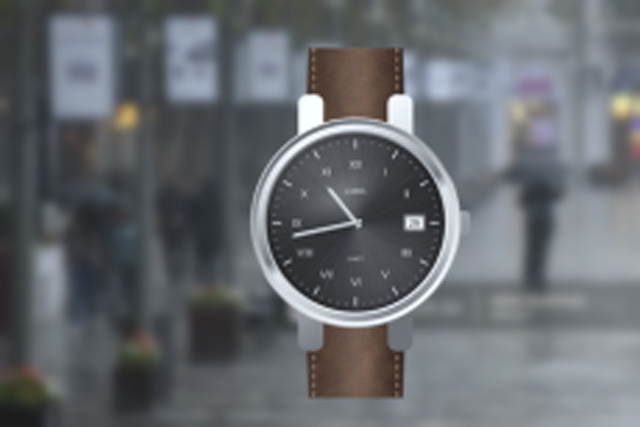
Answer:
10h43
